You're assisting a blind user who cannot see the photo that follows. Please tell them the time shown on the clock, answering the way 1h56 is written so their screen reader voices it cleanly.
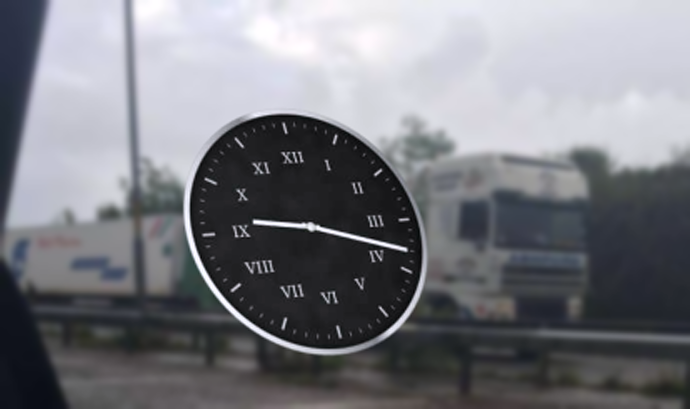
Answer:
9h18
